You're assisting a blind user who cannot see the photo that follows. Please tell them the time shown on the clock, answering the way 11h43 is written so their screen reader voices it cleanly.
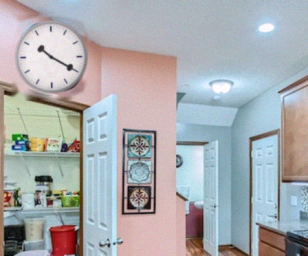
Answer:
10h20
